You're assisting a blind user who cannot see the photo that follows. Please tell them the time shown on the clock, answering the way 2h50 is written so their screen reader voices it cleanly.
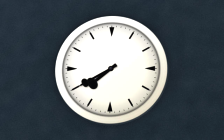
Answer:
7h40
